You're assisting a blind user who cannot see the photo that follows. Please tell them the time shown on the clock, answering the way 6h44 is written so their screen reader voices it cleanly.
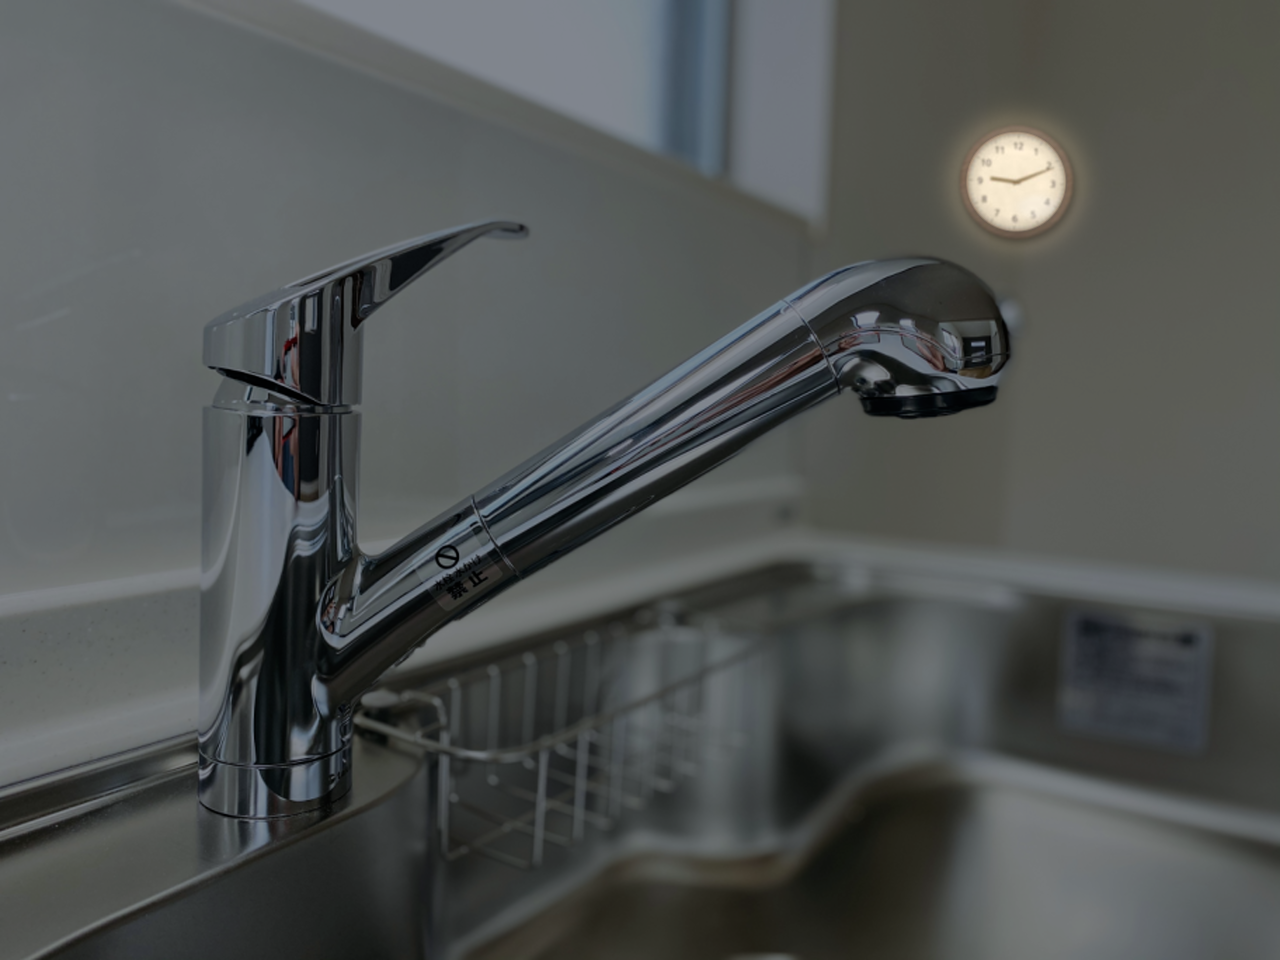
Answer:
9h11
